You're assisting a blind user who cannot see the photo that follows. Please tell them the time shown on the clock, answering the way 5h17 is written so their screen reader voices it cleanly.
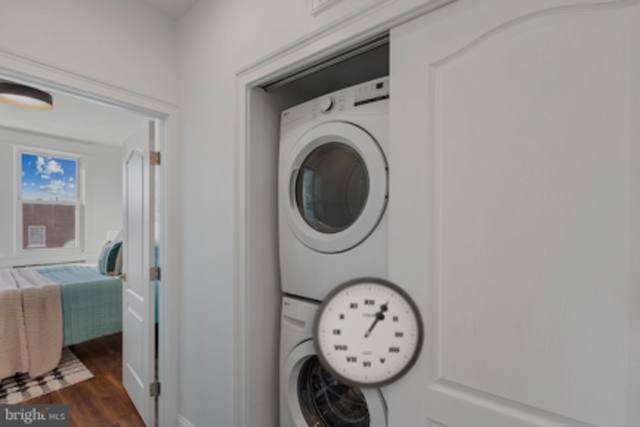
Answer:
1h05
